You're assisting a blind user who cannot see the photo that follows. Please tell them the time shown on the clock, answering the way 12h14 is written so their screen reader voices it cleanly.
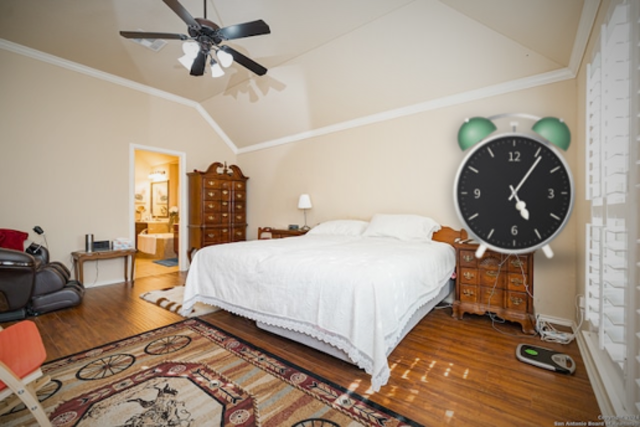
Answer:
5h06
